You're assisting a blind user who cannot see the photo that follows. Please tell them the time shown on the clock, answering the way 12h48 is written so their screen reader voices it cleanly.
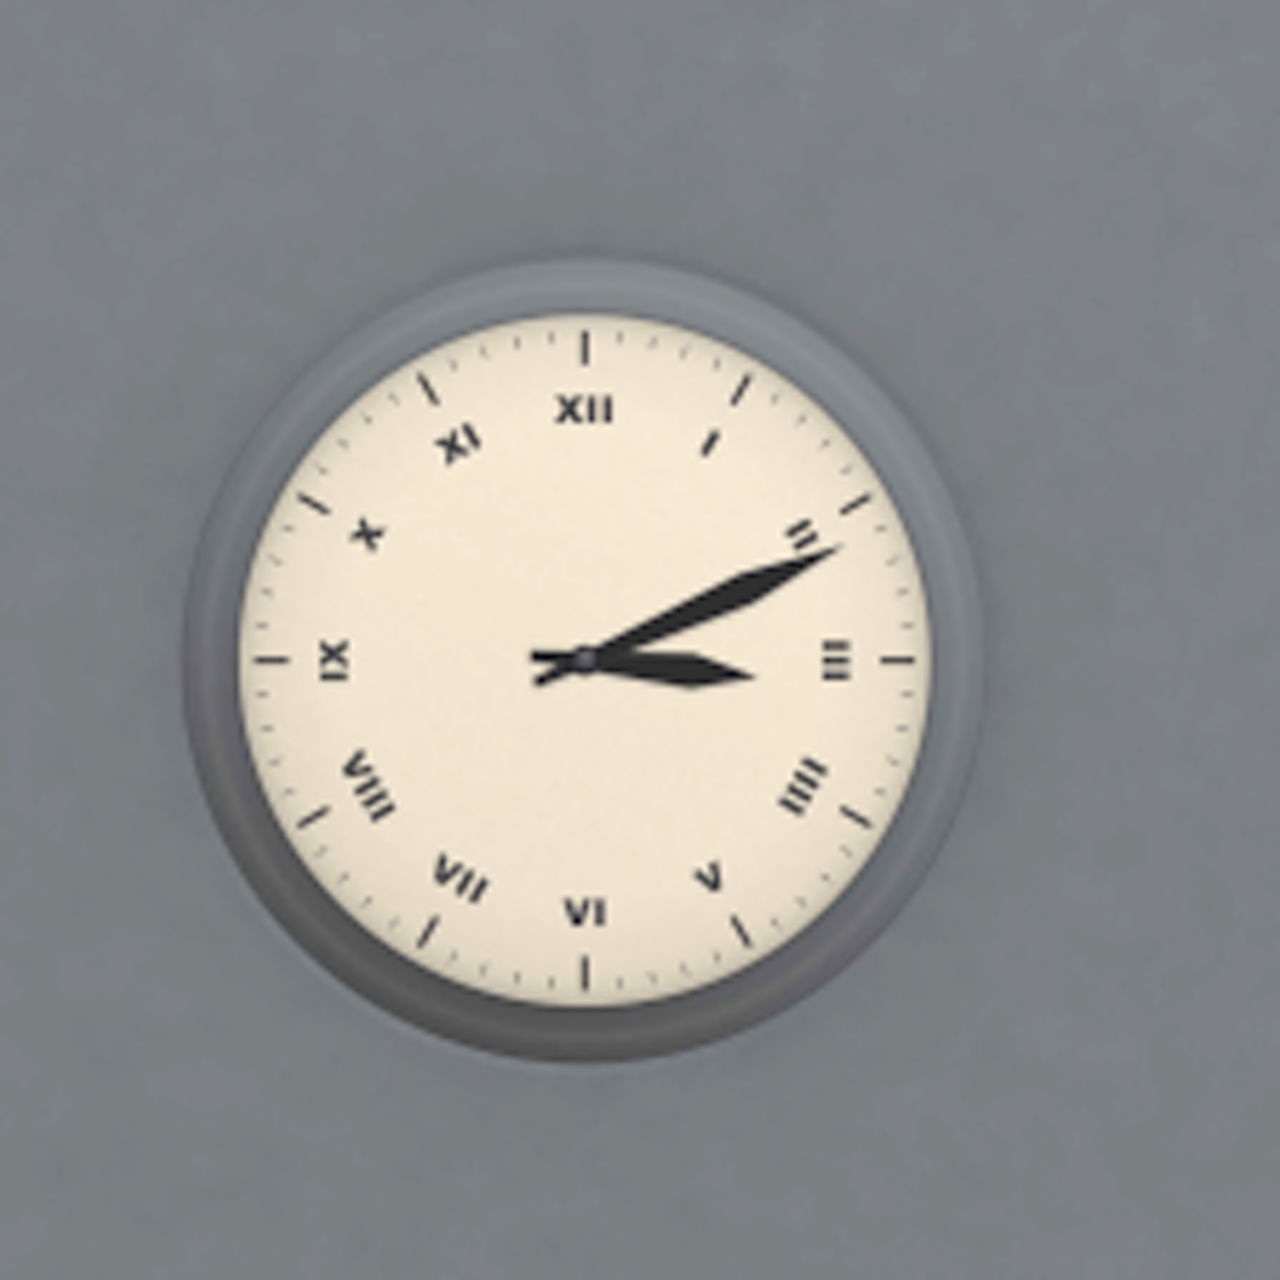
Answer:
3h11
